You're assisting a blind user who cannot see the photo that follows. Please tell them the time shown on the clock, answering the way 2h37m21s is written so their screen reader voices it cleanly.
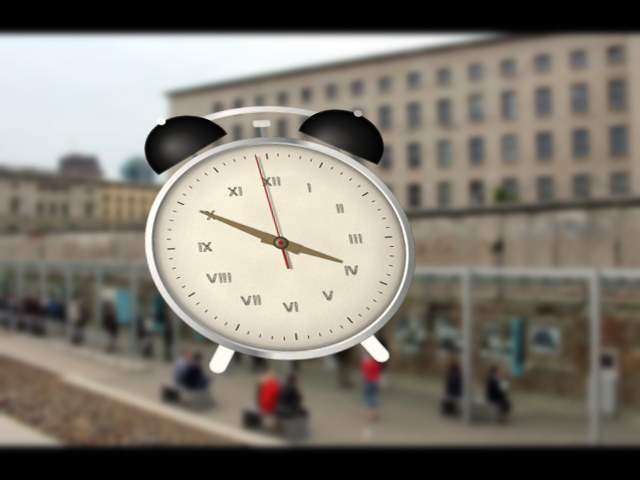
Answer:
3h49m59s
